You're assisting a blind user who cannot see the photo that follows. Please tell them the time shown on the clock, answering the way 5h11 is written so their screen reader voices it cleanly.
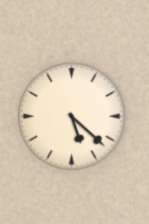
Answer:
5h22
